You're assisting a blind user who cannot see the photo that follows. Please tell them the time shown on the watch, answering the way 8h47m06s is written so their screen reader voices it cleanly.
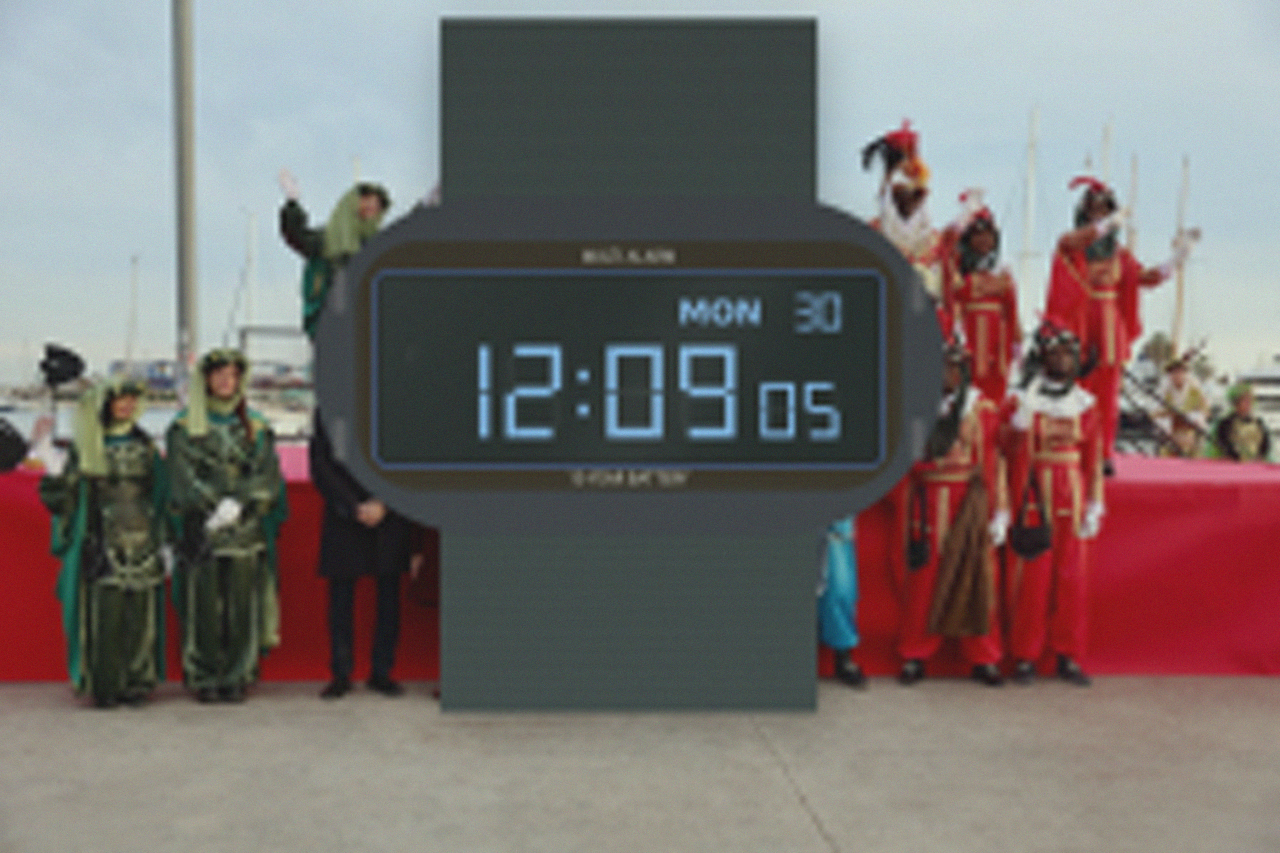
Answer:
12h09m05s
